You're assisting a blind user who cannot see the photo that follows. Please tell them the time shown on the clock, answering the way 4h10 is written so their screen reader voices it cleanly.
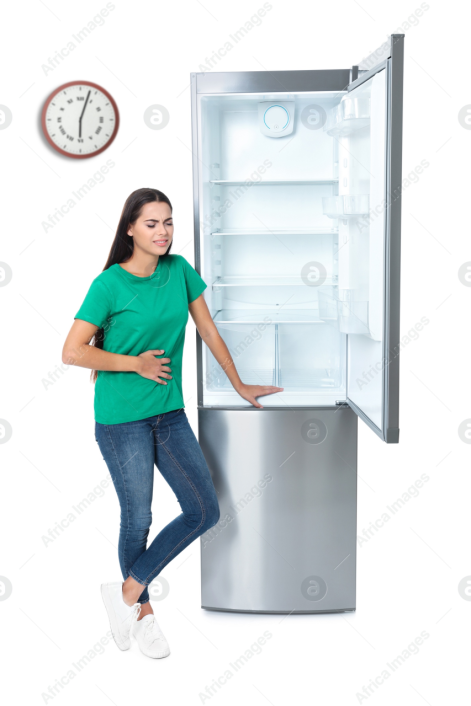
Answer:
6h03
